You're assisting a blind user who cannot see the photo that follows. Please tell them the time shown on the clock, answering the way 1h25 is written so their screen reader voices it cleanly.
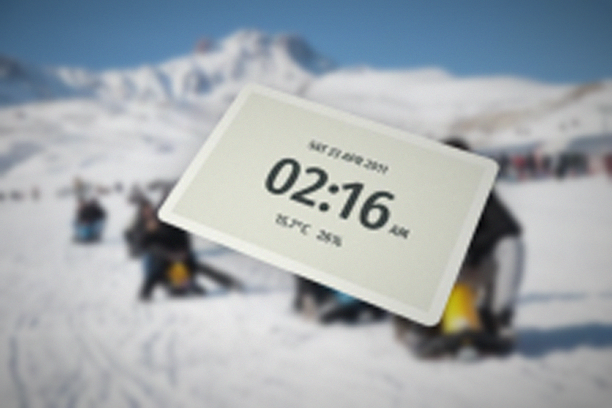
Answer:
2h16
